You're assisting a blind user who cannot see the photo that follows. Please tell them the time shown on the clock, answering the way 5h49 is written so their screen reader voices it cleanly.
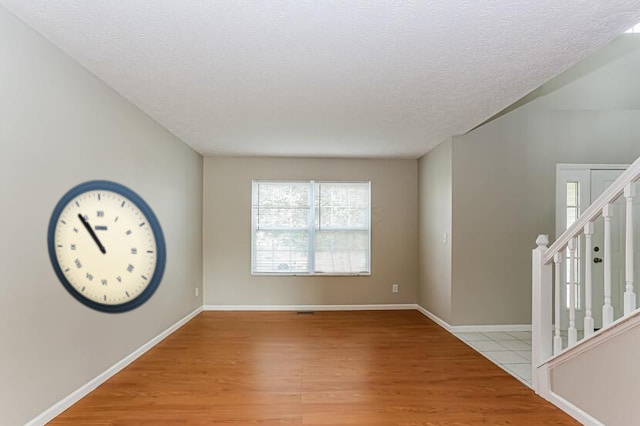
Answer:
10h54
